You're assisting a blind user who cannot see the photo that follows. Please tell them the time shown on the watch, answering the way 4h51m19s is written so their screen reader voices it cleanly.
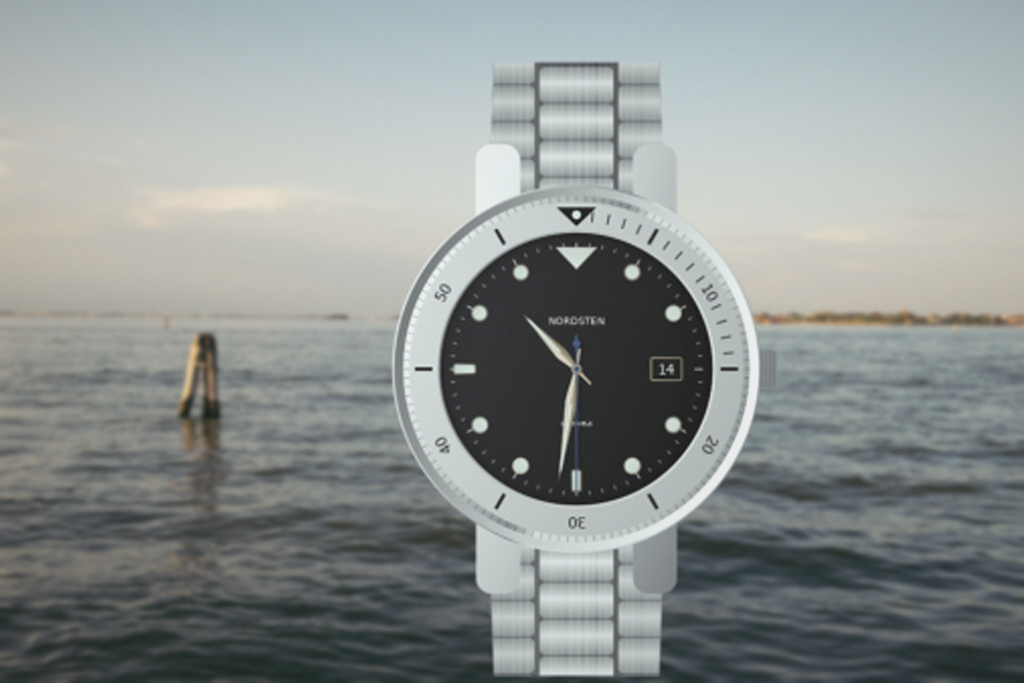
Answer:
10h31m30s
